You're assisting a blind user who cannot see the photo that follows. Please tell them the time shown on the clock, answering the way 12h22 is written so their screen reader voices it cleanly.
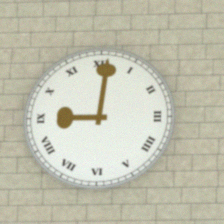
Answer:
9h01
